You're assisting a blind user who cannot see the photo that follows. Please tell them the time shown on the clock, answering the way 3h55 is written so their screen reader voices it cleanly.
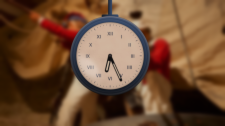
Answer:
6h26
